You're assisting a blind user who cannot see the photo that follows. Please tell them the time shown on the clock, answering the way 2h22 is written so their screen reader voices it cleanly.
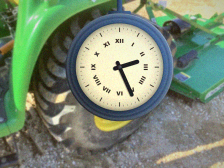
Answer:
2h26
